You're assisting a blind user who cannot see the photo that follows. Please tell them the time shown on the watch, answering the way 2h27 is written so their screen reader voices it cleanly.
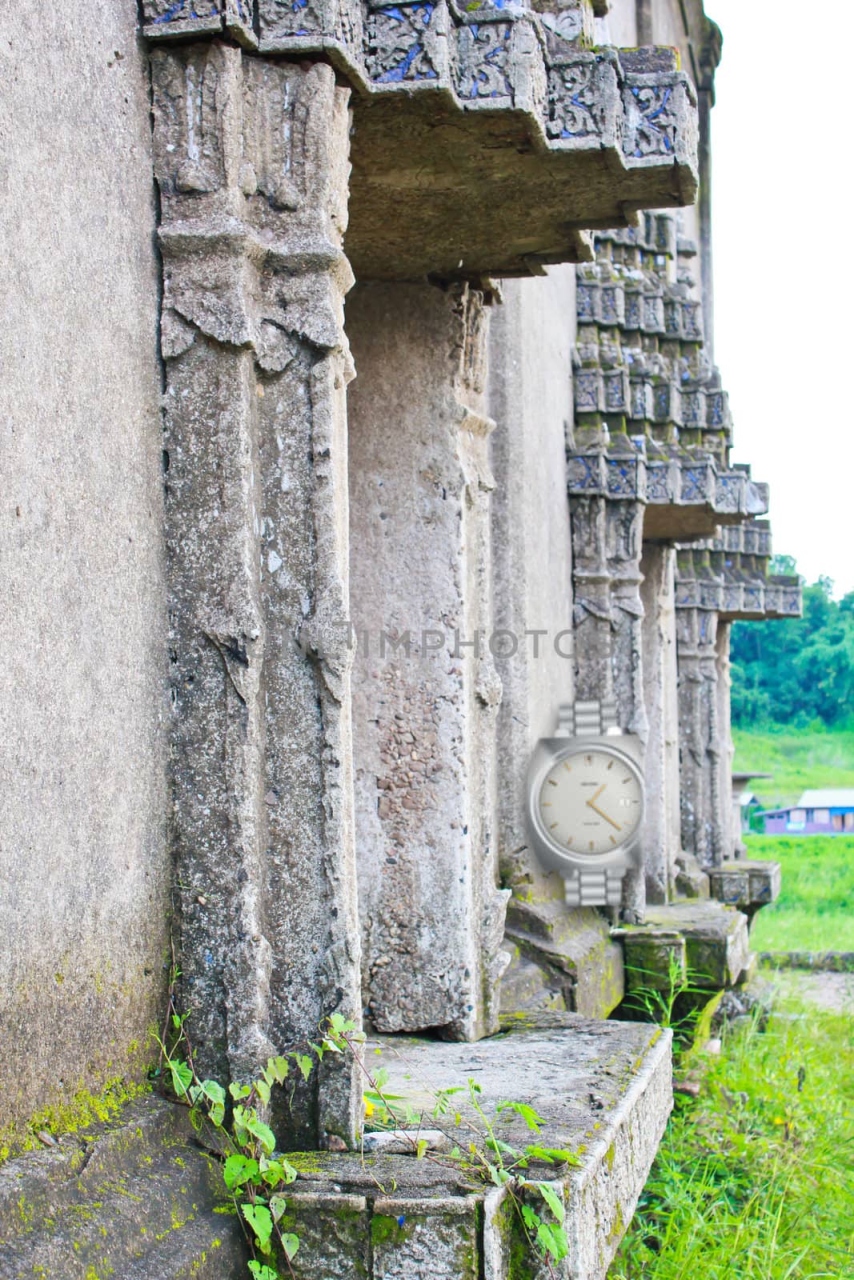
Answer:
1h22
